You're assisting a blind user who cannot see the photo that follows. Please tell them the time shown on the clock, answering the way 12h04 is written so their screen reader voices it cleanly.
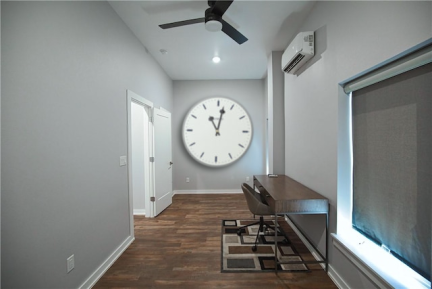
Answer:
11h02
